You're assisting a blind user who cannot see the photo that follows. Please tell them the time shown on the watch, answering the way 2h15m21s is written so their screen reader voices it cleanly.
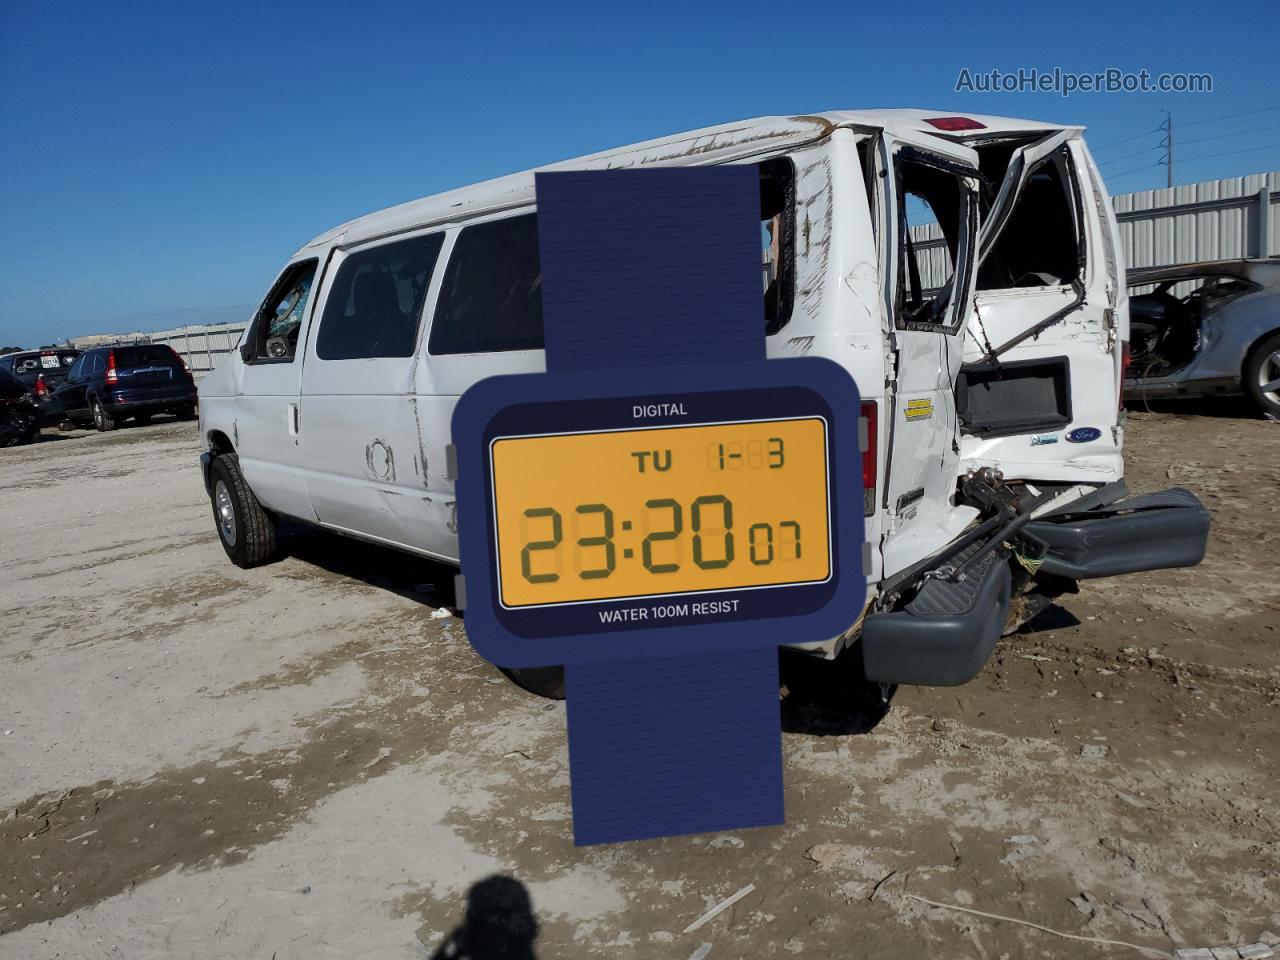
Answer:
23h20m07s
